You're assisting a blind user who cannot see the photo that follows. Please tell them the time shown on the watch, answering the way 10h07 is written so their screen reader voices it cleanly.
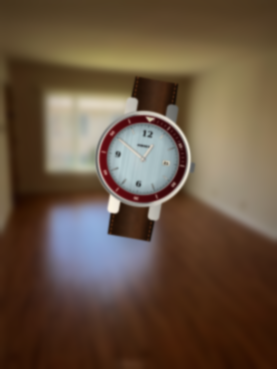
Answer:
12h50
